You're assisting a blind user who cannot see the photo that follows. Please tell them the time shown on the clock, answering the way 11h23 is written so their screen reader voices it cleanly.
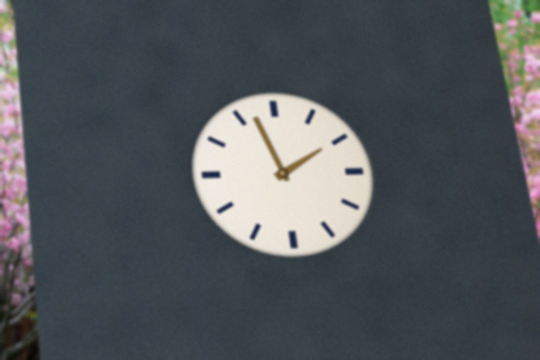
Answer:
1h57
